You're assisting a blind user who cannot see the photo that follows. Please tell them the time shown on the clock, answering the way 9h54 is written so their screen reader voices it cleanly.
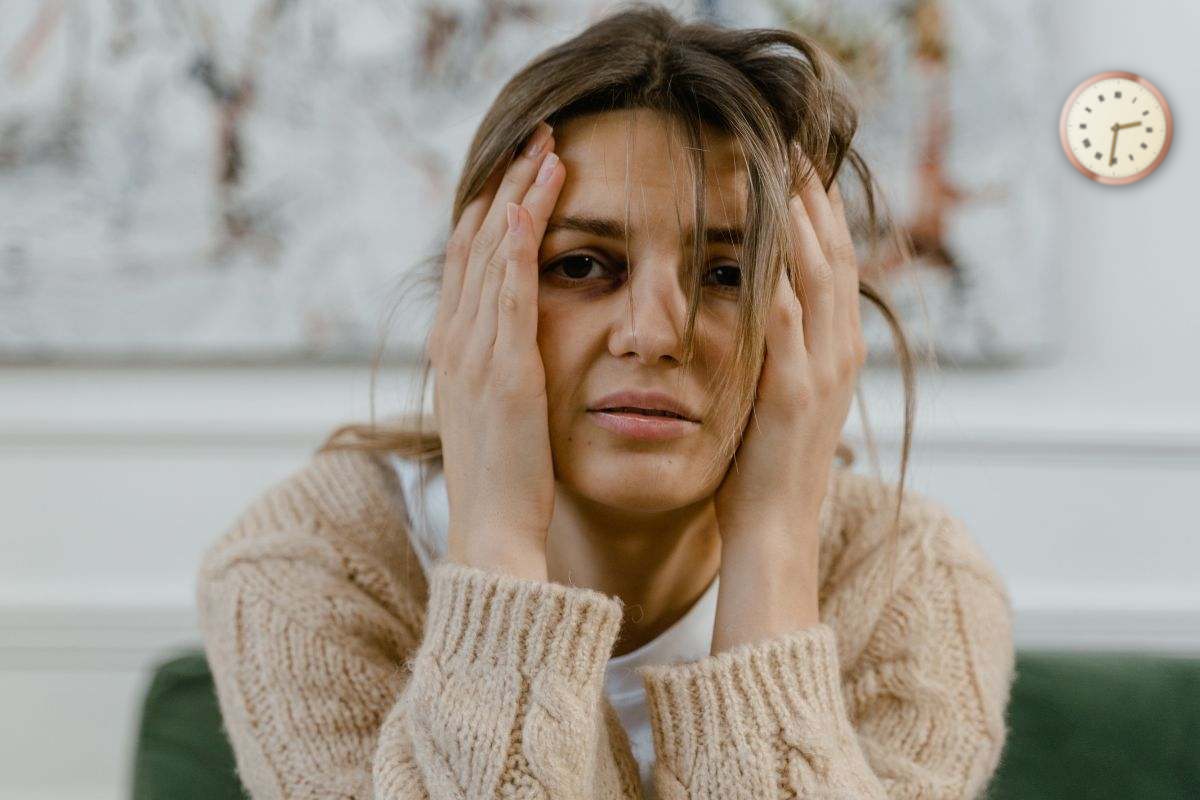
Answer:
2h31
